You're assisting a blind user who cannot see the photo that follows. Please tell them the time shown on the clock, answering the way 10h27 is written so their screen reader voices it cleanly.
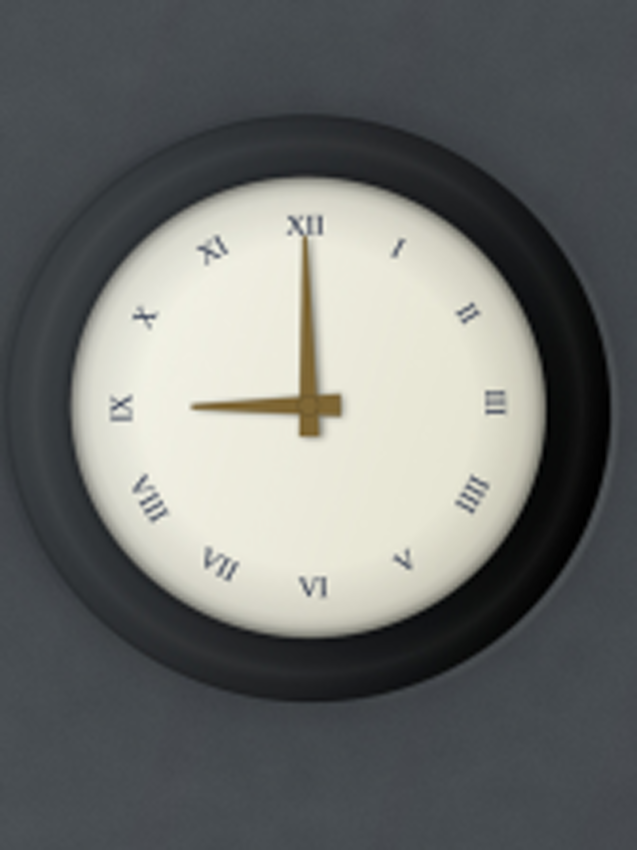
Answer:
9h00
